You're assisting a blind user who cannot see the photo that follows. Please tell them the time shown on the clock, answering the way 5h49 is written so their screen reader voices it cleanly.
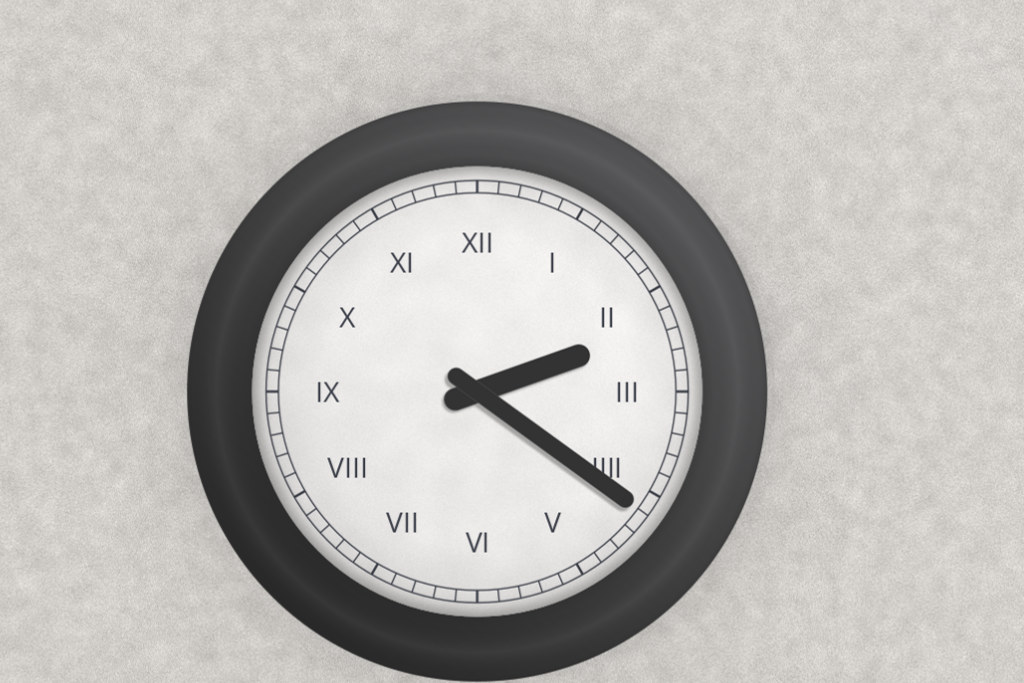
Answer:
2h21
